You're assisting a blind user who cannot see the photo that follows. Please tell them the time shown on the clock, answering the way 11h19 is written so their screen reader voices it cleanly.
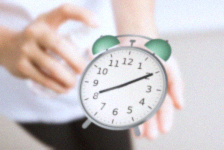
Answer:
8h10
